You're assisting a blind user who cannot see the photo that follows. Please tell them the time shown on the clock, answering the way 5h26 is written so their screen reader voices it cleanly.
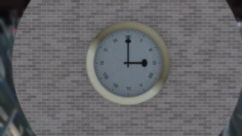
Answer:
3h00
